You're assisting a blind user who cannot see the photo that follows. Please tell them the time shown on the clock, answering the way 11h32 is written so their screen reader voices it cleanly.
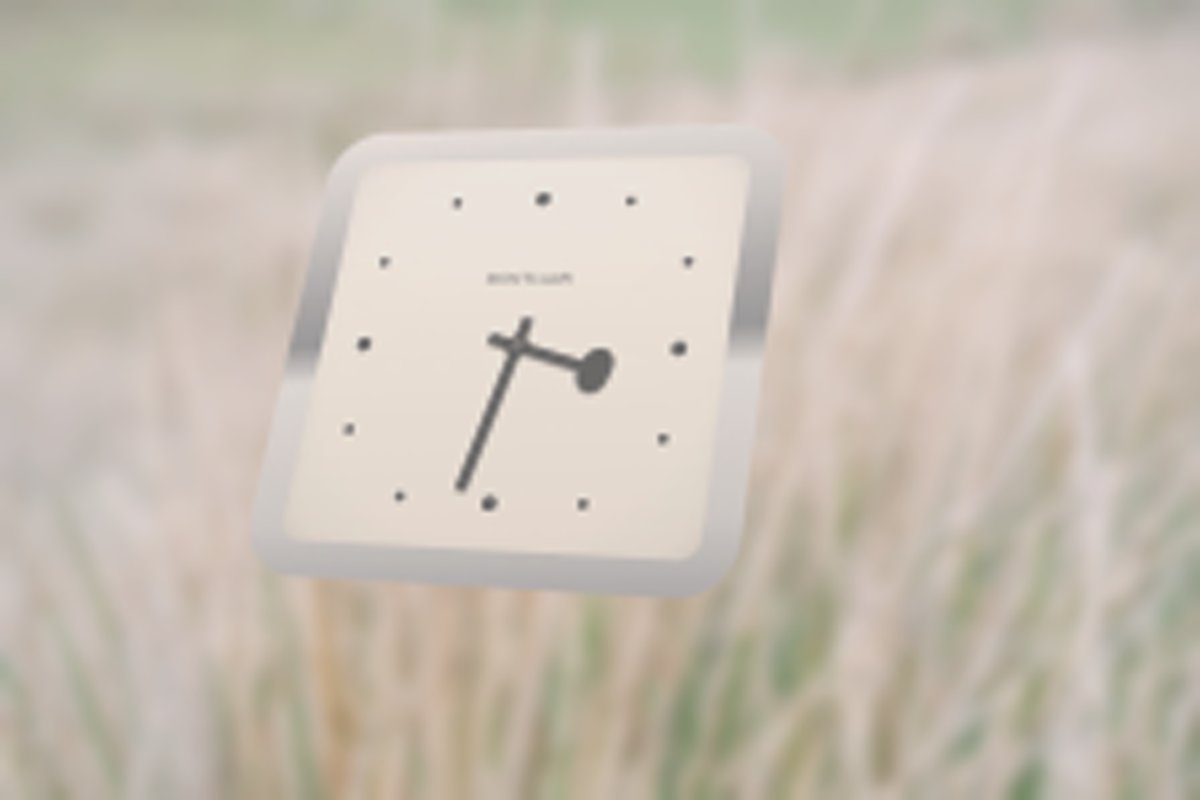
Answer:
3h32
